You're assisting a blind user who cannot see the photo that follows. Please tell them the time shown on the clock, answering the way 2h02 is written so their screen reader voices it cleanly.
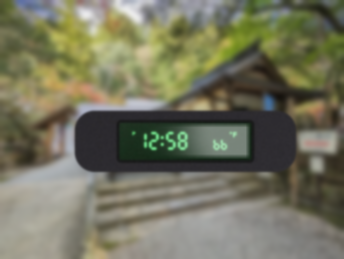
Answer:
12h58
